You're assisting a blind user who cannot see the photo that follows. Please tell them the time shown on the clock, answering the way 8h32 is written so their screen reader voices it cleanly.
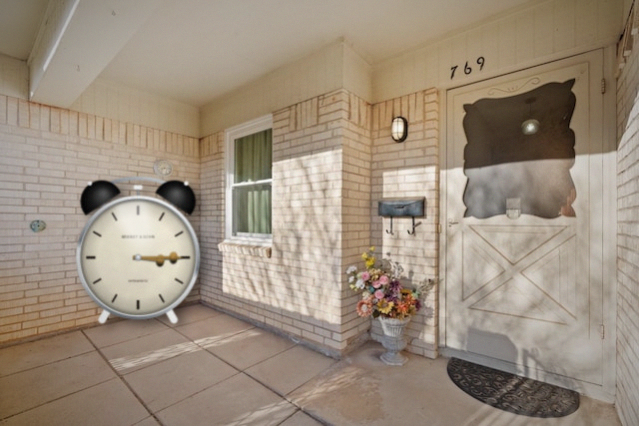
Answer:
3h15
